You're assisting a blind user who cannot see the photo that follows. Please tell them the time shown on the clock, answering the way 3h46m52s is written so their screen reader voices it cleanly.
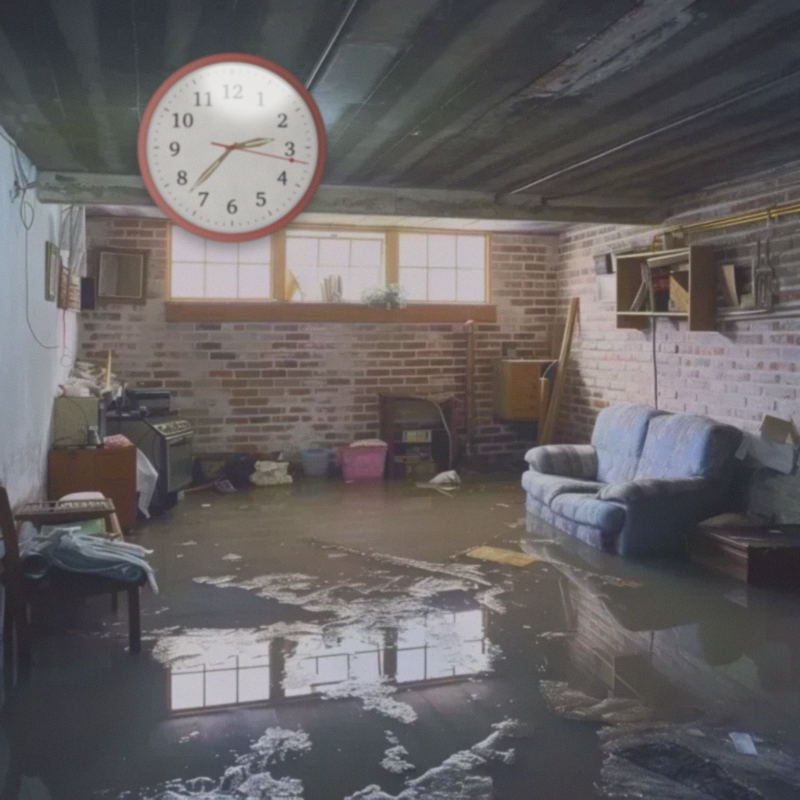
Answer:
2h37m17s
